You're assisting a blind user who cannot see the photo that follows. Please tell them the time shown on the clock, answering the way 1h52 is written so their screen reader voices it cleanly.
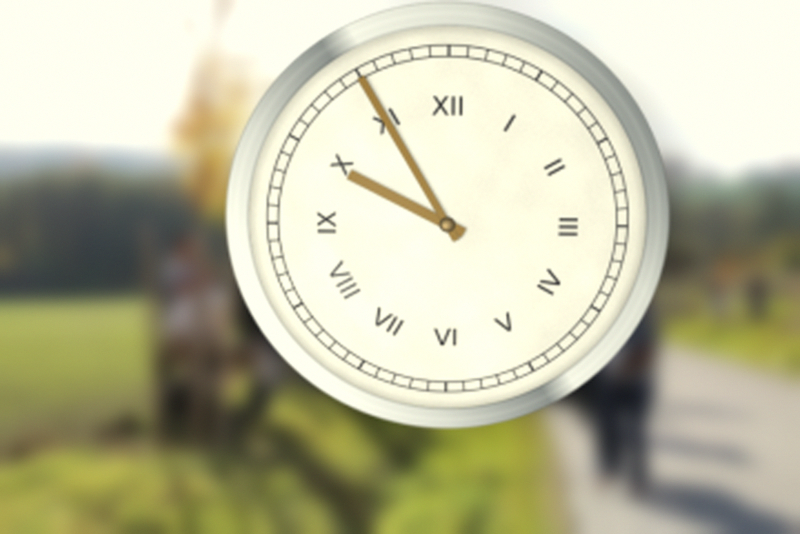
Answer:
9h55
